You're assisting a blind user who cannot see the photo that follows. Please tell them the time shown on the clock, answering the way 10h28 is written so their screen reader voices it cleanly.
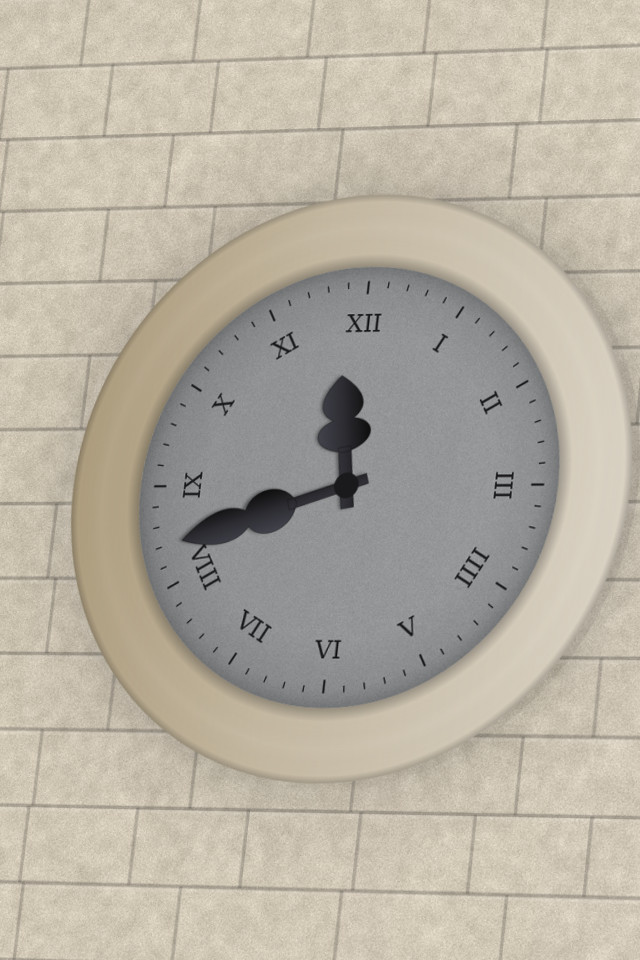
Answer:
11h42
